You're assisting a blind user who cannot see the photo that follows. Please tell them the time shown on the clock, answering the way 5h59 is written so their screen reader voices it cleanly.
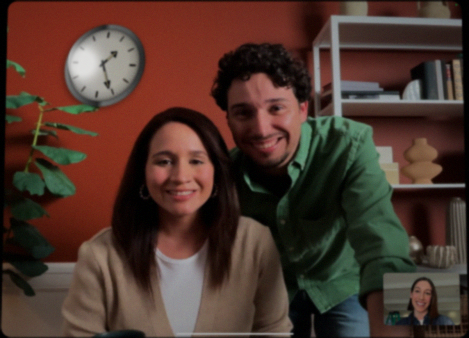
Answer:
1h26
